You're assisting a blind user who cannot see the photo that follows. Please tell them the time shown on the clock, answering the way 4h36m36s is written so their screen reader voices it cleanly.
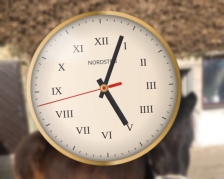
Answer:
5h03m43s
